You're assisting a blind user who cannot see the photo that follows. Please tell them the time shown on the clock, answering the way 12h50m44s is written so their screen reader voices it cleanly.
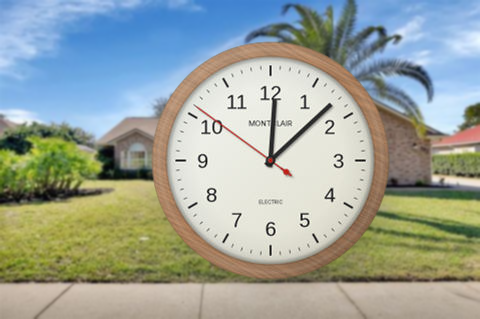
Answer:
12h07m51s
